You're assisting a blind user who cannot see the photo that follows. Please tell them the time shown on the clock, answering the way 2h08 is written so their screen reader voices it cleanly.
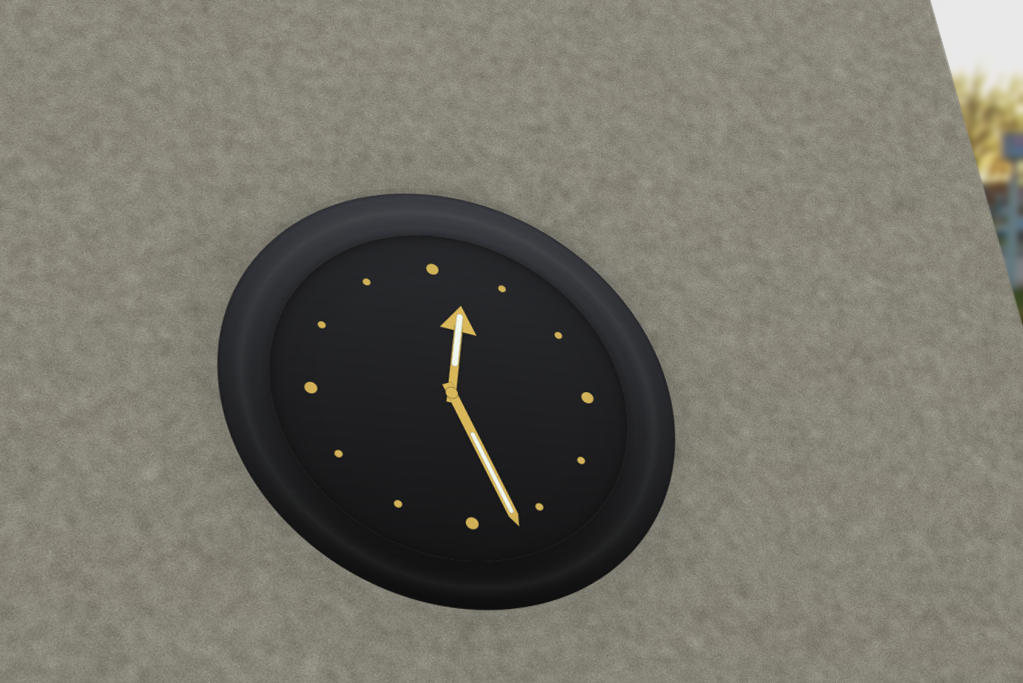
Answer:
12h27
